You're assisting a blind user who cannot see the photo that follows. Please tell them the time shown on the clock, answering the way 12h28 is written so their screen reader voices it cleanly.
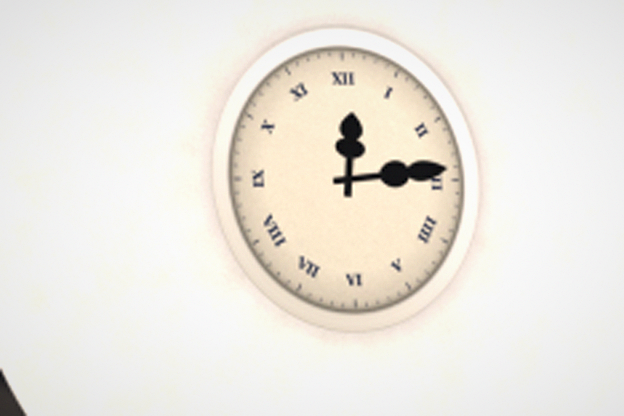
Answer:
12h14
